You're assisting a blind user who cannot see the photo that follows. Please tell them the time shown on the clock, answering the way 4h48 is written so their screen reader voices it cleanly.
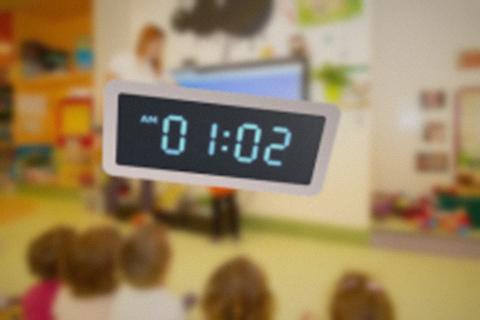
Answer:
1h02
